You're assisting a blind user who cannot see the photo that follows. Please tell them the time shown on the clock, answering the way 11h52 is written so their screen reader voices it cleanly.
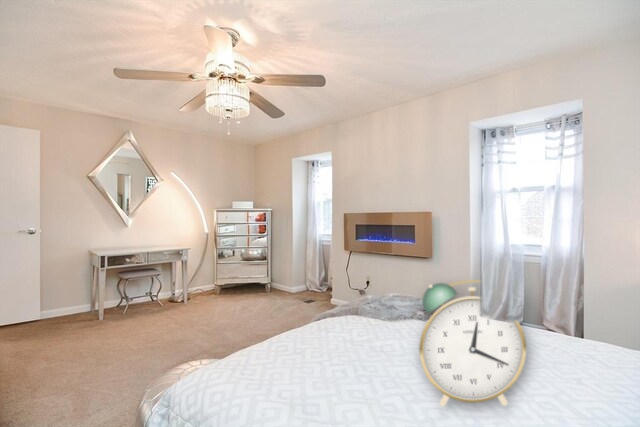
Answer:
12h19
